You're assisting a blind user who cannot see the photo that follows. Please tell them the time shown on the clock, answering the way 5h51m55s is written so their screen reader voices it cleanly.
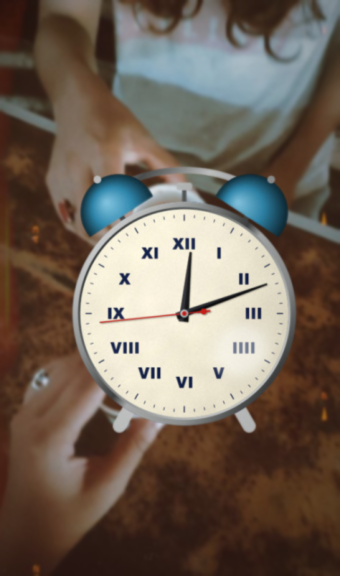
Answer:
12h11m44s
